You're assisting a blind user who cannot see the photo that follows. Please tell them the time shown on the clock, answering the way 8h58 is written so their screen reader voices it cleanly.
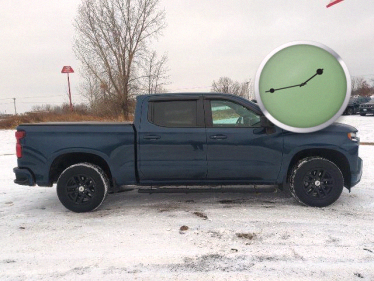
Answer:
1h43
